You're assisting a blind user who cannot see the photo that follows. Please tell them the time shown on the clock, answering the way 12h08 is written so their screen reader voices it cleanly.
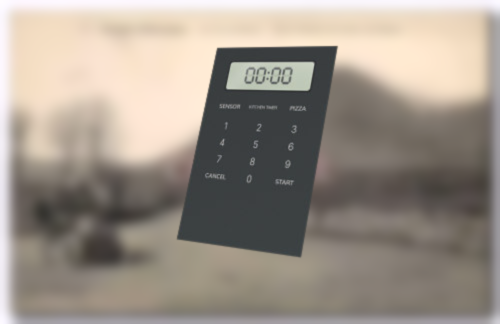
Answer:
0h00
